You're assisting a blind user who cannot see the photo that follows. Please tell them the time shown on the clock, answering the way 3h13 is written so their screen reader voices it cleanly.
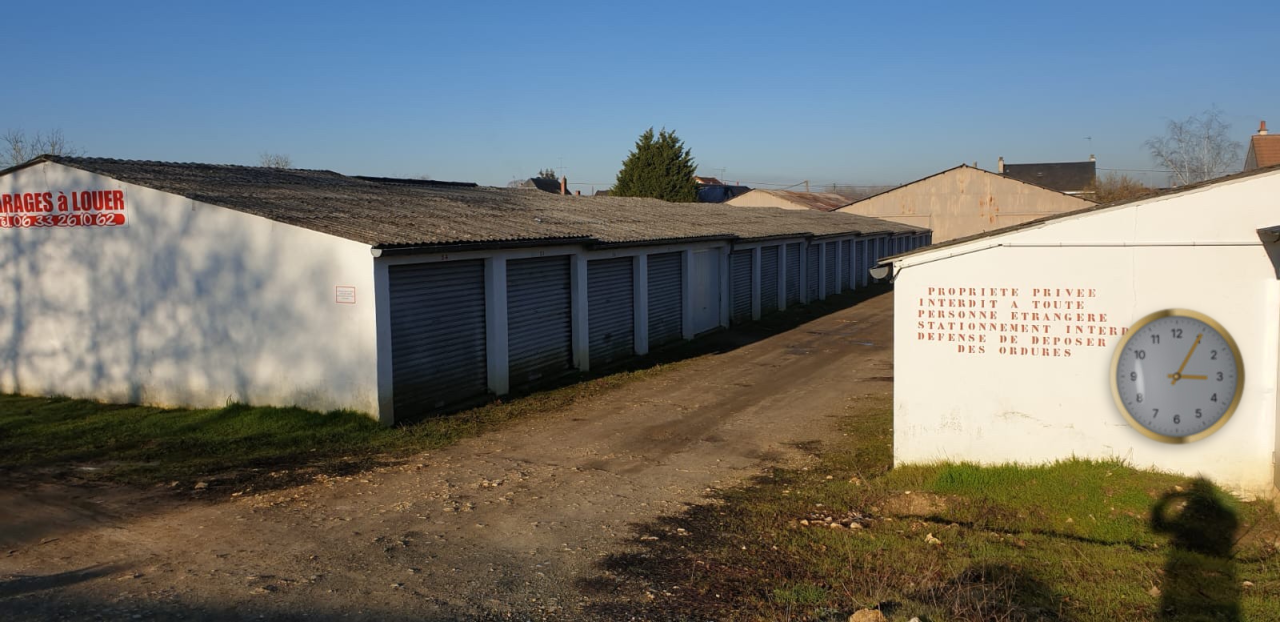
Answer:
3h05
